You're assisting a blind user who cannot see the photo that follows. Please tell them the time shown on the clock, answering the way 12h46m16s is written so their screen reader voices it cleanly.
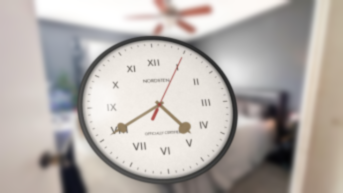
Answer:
4h40m05s
